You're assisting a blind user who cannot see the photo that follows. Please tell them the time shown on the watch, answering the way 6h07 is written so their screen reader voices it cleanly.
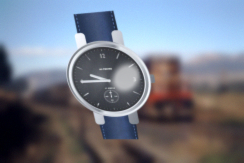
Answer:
9h45
